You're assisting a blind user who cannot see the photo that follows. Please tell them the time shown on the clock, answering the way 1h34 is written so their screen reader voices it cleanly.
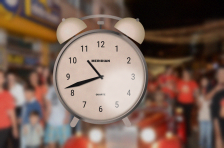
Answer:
10h42
